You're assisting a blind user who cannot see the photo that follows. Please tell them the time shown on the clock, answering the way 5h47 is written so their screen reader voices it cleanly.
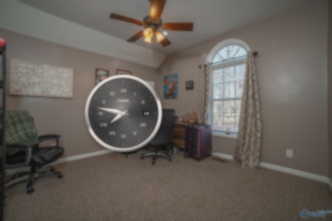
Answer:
7h47
